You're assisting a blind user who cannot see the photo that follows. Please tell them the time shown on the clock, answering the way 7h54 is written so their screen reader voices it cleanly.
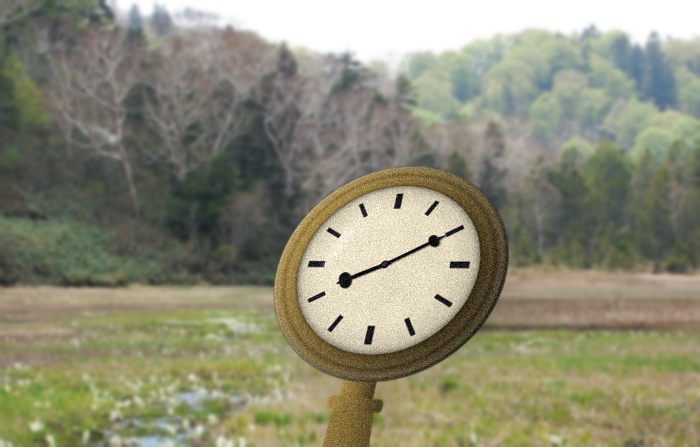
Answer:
8h10
